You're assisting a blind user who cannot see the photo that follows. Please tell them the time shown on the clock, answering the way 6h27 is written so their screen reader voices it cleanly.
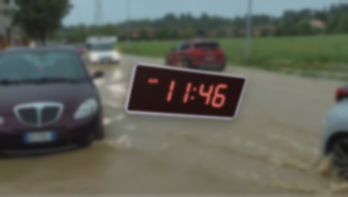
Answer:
11h46
